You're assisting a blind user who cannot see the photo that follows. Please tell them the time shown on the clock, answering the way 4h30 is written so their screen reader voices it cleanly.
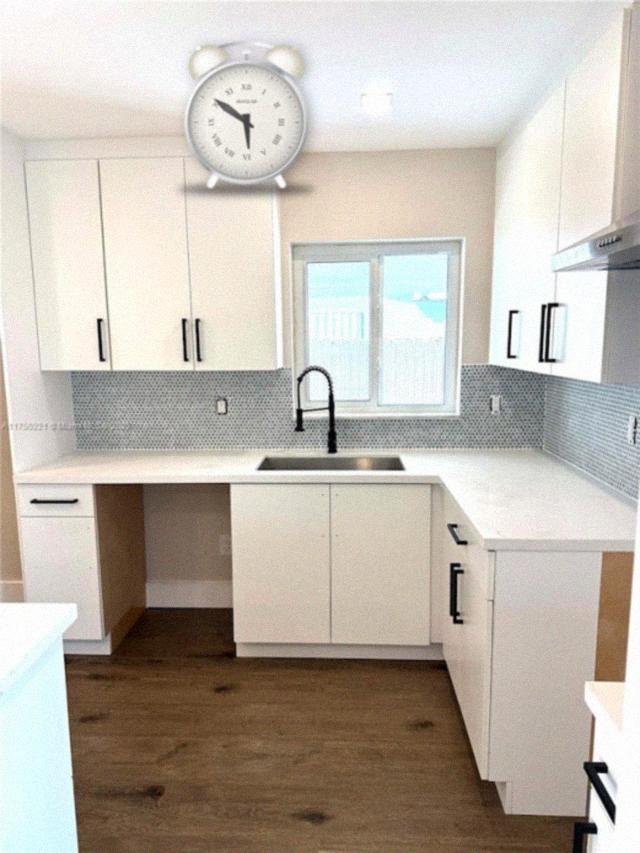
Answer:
5h51
